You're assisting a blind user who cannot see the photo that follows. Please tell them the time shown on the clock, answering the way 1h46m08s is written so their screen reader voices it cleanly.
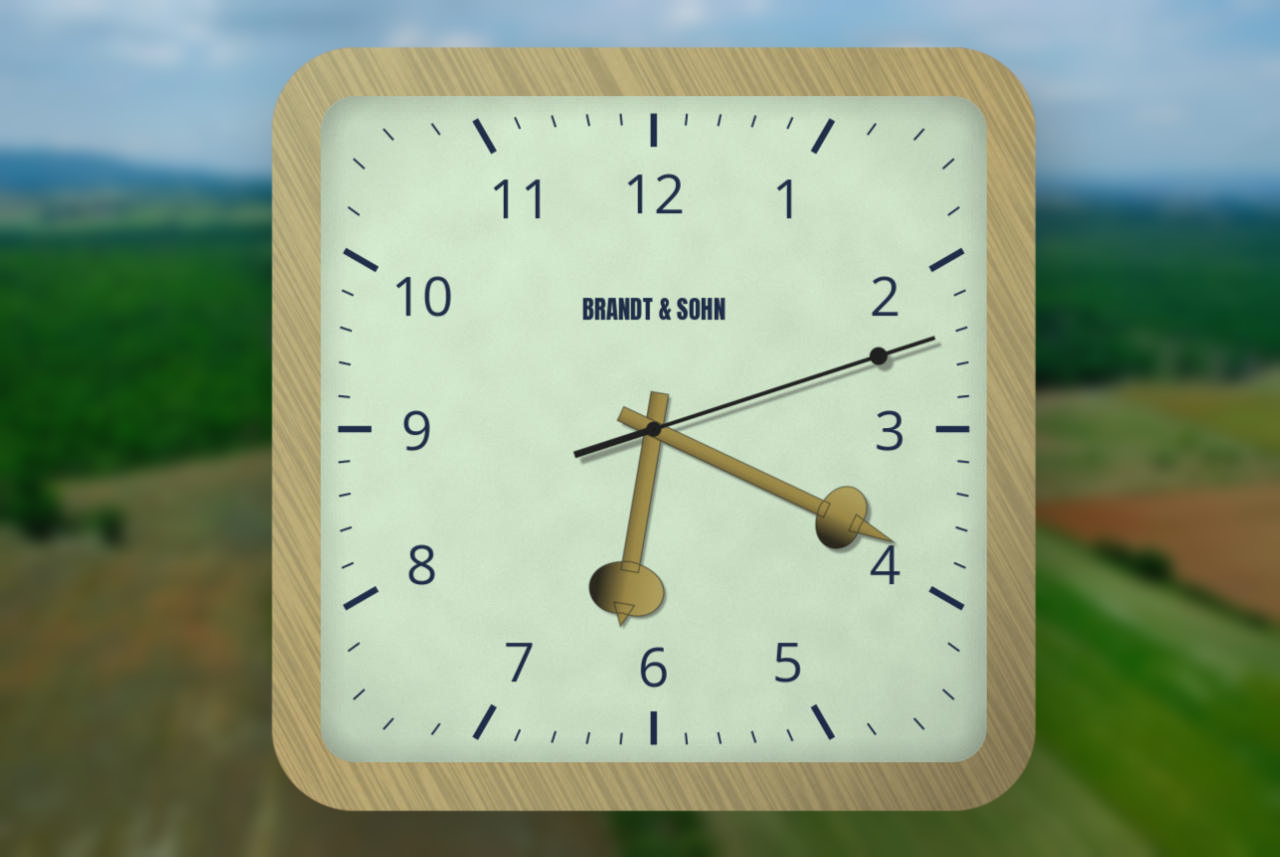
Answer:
6h19m12s
